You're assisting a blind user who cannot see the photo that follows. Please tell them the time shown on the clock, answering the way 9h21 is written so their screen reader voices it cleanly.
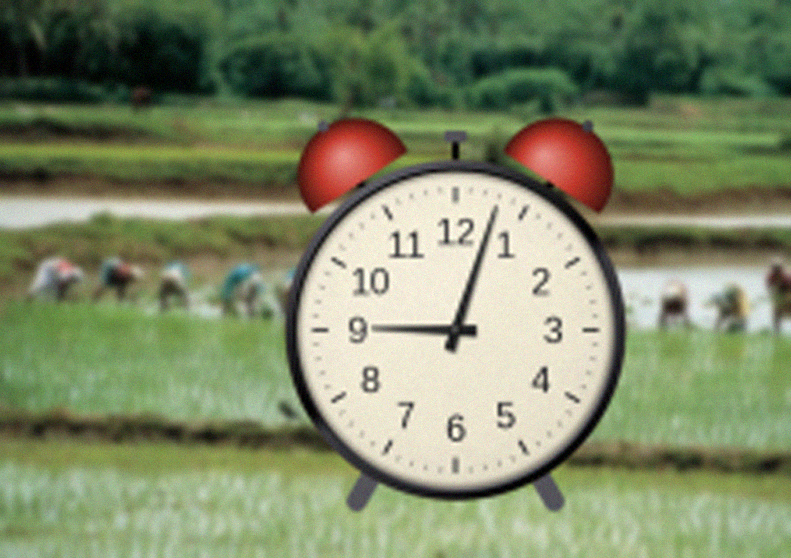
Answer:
9h03
